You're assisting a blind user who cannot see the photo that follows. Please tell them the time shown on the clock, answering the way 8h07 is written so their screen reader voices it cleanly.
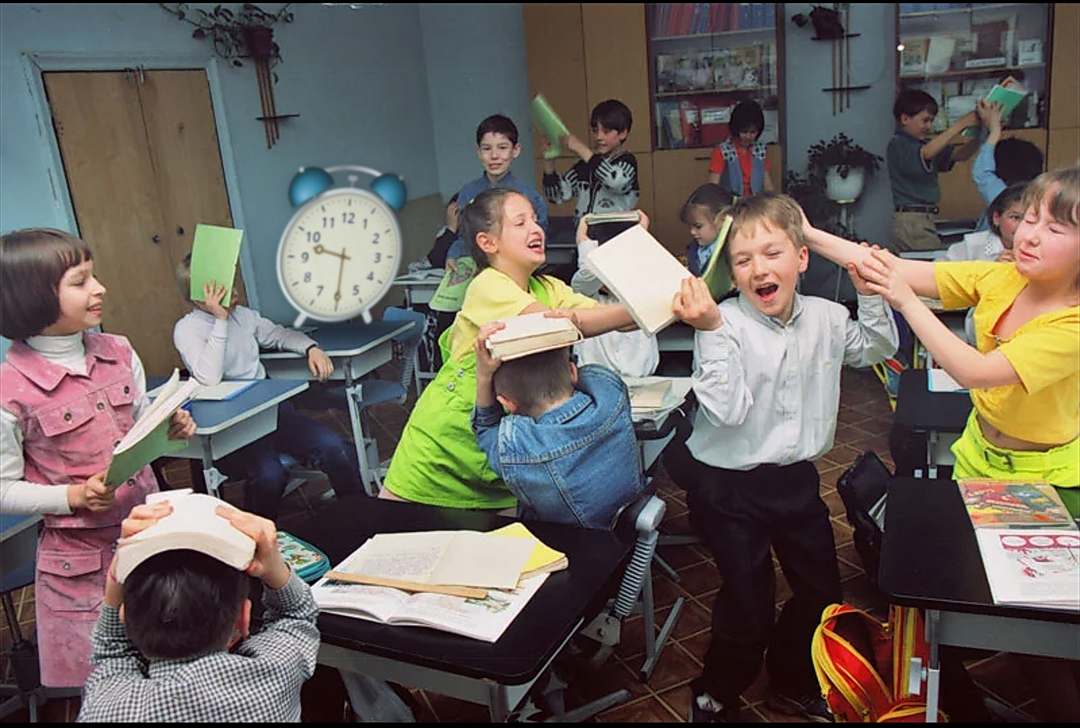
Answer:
9h30
